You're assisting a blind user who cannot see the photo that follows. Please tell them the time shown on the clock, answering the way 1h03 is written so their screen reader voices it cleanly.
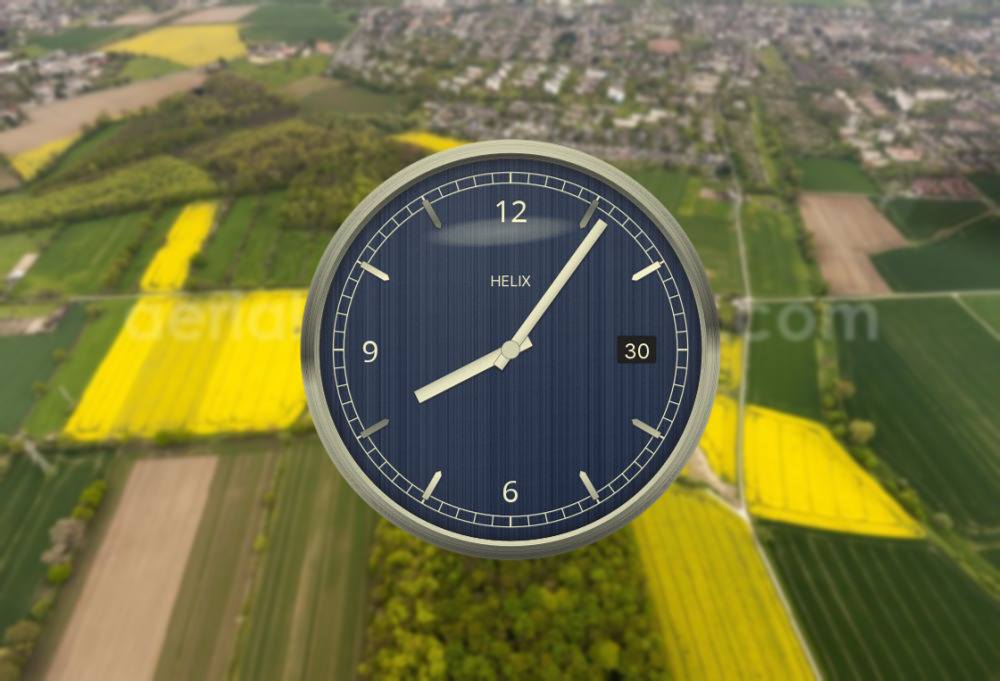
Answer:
8h06
